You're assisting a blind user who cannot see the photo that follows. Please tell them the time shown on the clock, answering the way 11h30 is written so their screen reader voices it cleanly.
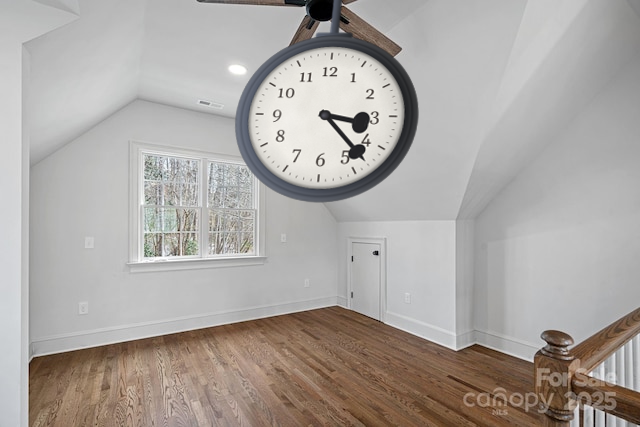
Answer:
3h23
